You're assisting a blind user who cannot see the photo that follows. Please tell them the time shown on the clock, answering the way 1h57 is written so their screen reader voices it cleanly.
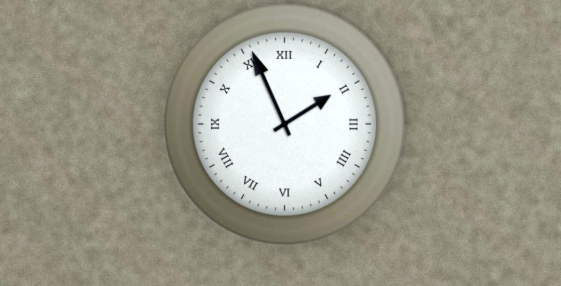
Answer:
1h56
